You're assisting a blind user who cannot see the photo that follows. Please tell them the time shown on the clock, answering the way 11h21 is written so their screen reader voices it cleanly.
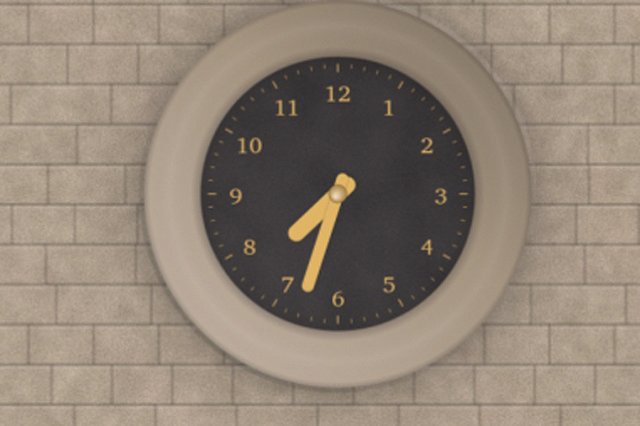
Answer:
7h33
